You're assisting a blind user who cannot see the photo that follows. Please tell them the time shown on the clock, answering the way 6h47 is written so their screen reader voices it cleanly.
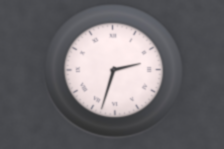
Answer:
2h33
